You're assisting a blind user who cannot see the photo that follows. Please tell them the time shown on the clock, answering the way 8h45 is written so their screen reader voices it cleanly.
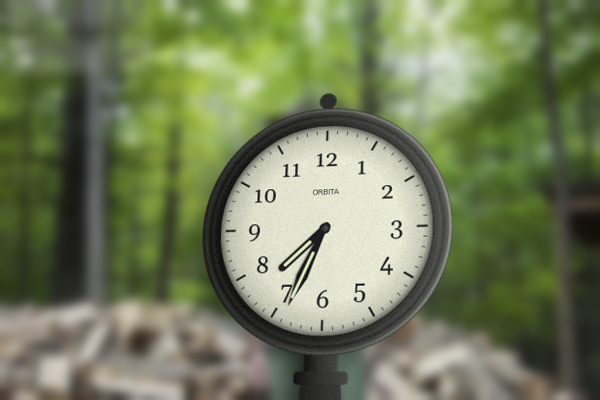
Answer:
7h34
